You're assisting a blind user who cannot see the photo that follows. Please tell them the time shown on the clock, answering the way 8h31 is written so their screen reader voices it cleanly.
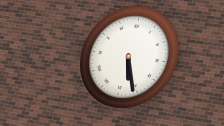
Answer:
5h26
